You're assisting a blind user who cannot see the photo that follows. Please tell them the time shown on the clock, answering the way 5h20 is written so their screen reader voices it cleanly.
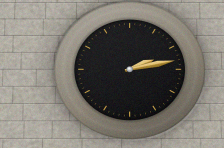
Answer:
2h13
